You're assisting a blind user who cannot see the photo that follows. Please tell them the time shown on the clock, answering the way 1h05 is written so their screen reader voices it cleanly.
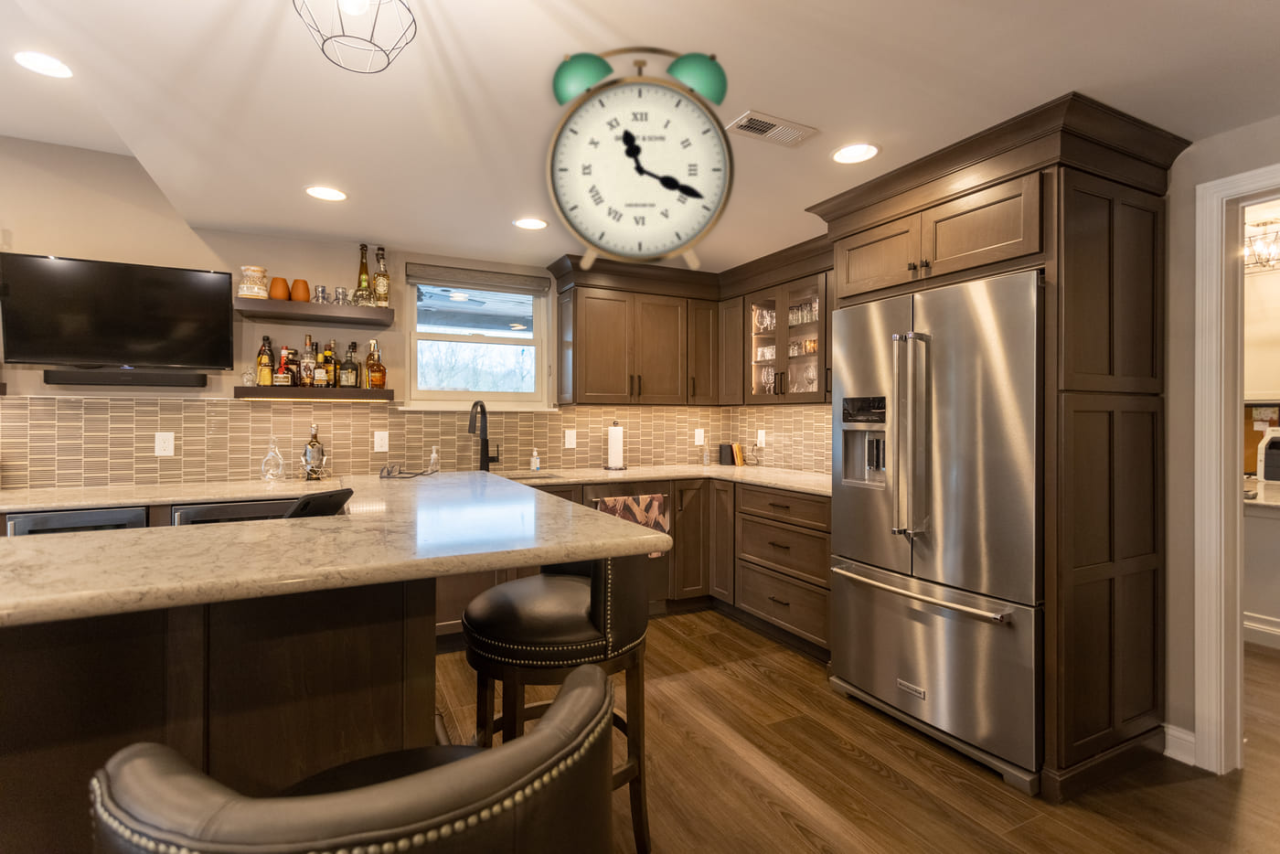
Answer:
11h19
